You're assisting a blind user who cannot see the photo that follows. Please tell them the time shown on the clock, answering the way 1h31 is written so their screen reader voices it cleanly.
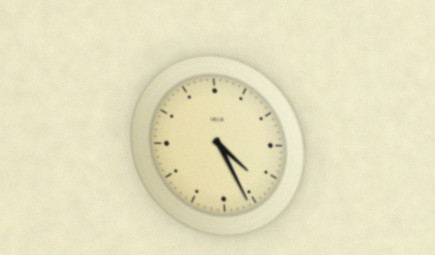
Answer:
4h26
